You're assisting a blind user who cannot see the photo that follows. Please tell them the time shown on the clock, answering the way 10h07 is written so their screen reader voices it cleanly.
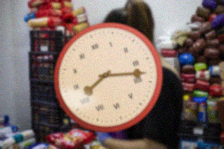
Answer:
8h18
